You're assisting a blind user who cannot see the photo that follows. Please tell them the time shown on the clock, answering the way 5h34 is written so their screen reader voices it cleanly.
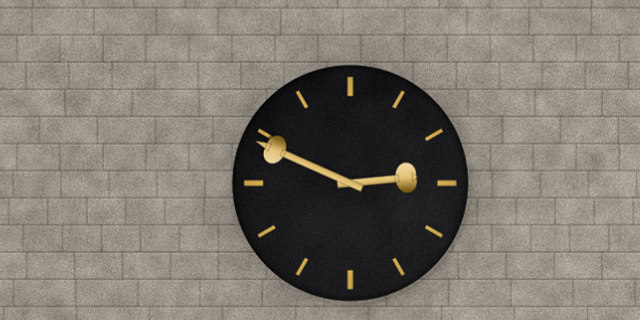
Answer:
2h49
